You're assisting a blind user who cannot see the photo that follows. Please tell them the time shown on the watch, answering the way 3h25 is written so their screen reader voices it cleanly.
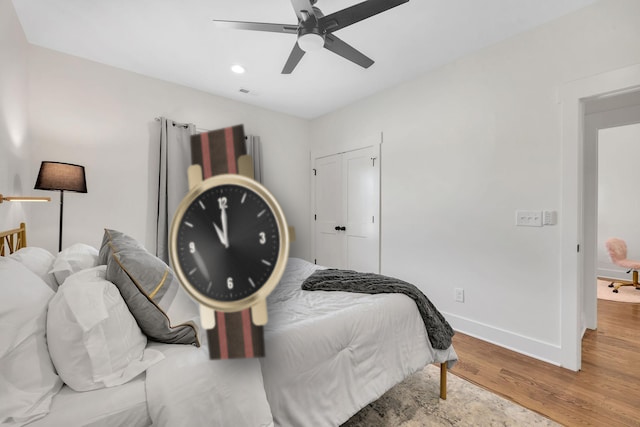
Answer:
11h00
